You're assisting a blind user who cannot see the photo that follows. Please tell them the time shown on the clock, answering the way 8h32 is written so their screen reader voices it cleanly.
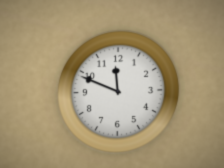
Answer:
11h49
